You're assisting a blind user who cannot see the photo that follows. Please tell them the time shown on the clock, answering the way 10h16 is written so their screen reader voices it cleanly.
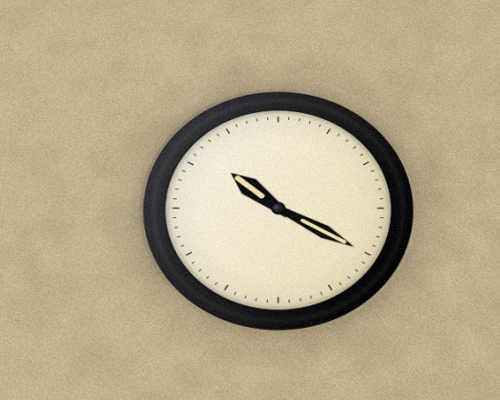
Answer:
10h20
